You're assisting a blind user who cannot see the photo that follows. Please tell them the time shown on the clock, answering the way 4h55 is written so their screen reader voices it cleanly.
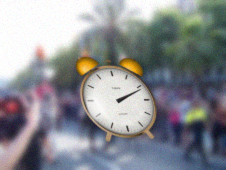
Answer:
2h11
